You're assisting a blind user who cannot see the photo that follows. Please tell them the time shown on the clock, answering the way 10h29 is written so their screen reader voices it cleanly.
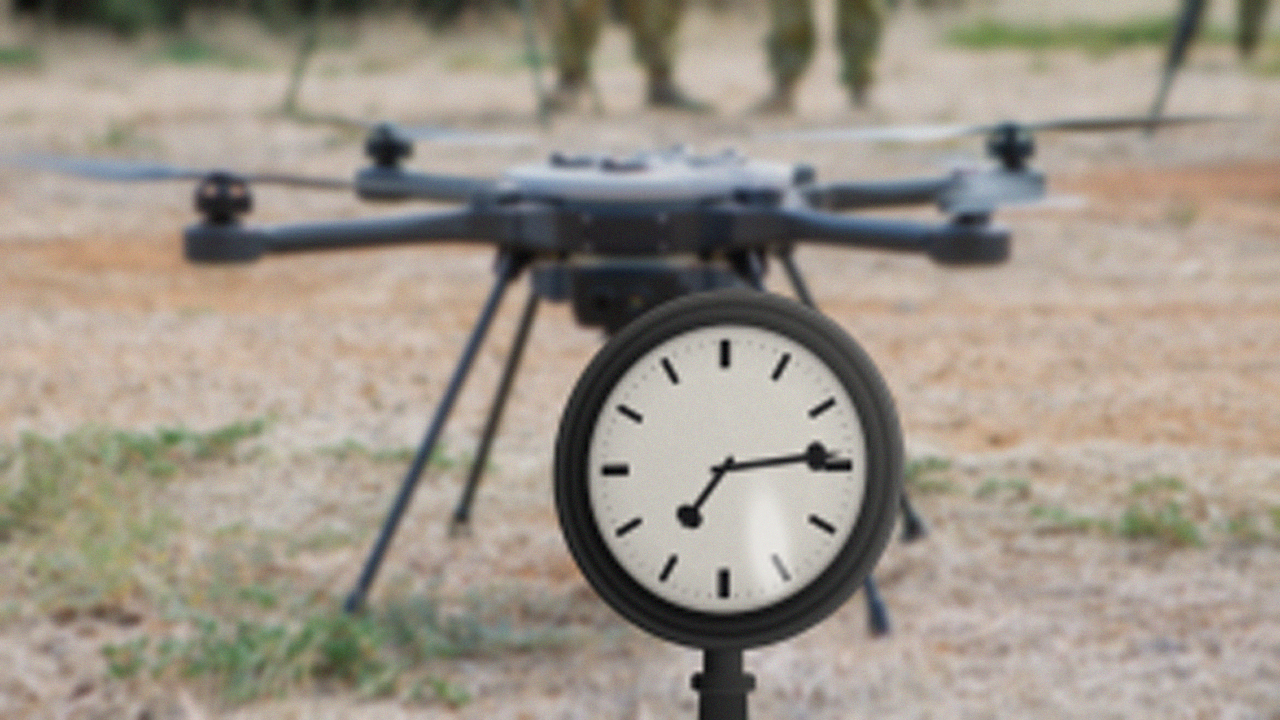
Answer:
7h14
